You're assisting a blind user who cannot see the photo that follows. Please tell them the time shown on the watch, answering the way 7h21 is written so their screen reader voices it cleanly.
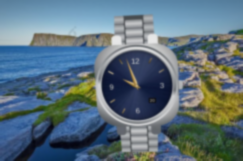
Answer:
9h57
